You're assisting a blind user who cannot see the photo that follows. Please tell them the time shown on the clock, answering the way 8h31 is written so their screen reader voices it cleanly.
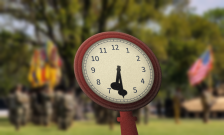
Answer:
6h30
